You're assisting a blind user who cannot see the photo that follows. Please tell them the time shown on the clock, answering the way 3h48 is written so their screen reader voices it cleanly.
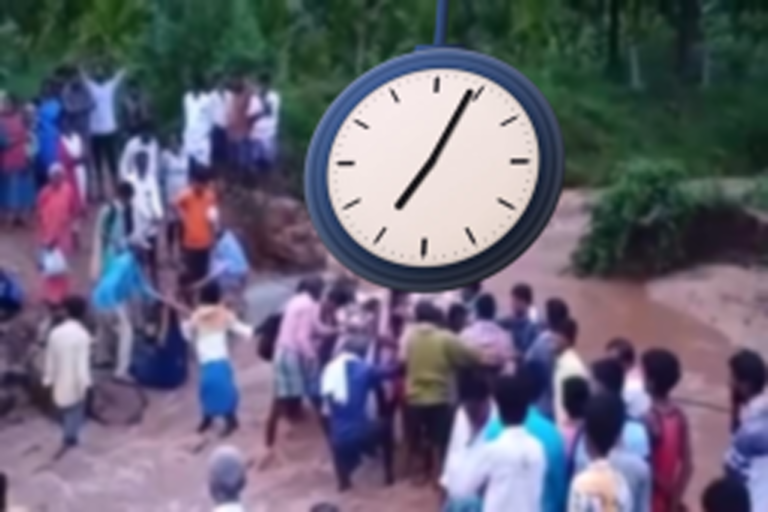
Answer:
7h04
